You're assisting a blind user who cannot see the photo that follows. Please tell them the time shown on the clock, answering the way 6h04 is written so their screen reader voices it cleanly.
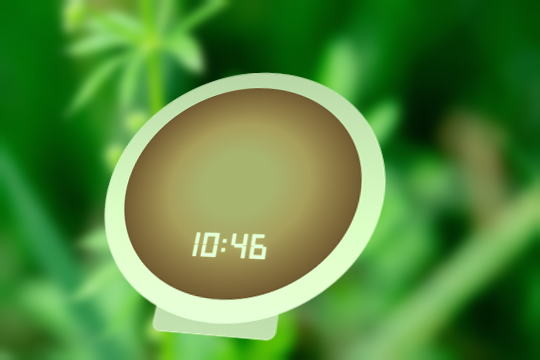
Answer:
10h46
